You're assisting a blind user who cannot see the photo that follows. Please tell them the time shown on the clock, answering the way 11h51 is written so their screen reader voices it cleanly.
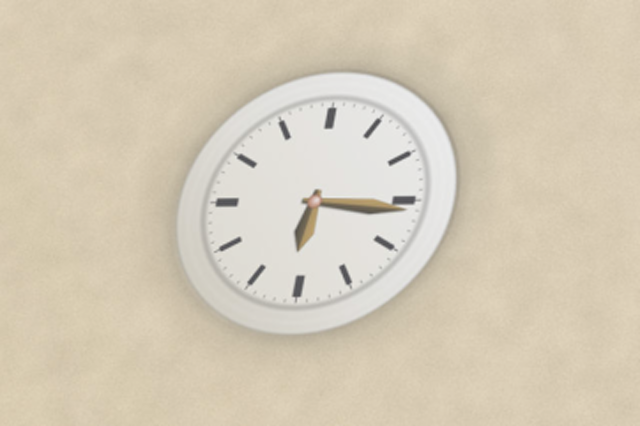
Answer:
6h16
